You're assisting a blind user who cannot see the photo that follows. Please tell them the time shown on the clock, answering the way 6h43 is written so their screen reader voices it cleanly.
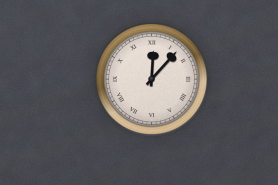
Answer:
12h07
